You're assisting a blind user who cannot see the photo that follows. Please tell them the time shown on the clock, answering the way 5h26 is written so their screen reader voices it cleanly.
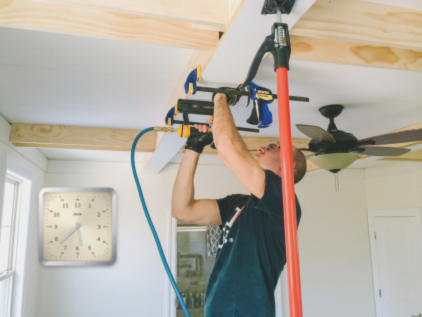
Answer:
5h38
